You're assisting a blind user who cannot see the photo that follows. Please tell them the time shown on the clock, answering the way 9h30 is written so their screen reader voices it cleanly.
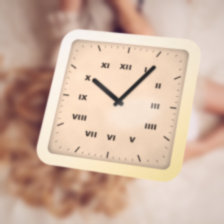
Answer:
10h06
